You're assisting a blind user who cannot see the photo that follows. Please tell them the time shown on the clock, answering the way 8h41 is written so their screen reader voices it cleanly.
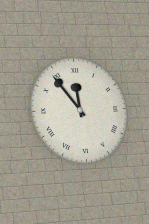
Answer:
11h54
